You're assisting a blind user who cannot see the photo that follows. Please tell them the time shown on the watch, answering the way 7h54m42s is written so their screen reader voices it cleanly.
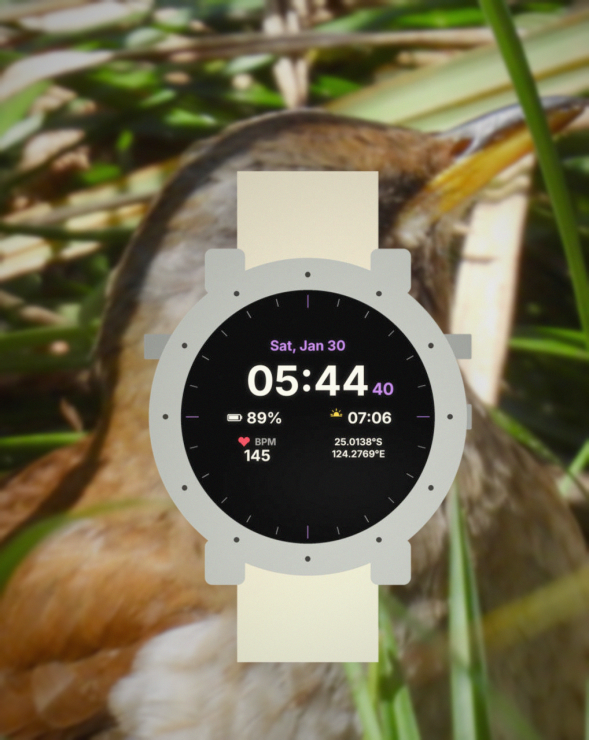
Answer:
5h44m40s
